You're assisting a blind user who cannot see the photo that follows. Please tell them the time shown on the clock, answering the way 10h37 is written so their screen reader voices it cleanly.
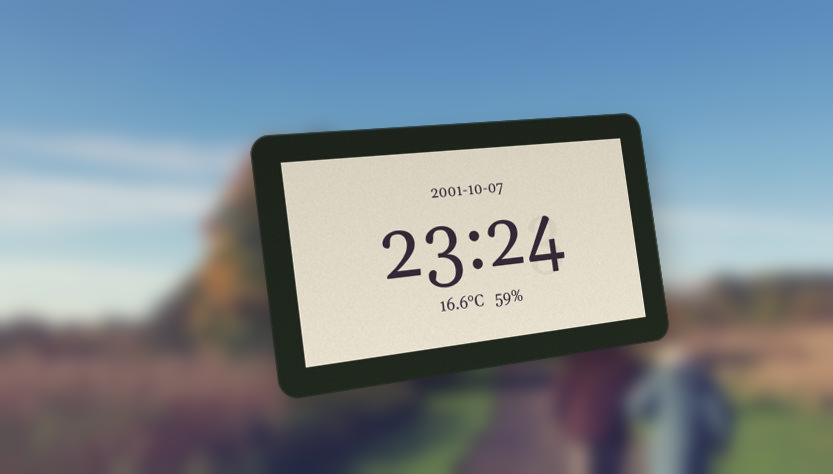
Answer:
23h24
